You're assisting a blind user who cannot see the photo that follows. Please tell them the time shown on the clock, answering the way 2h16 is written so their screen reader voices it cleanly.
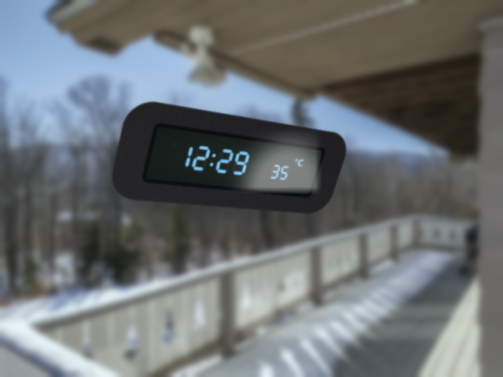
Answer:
12h29
